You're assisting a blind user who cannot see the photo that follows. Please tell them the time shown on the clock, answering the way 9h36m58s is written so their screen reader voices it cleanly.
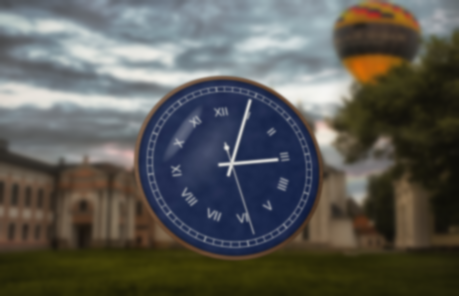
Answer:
3h04m29s
